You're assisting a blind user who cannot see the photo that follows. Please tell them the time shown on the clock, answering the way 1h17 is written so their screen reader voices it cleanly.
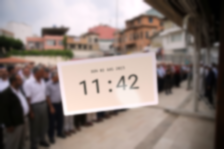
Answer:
11h42
